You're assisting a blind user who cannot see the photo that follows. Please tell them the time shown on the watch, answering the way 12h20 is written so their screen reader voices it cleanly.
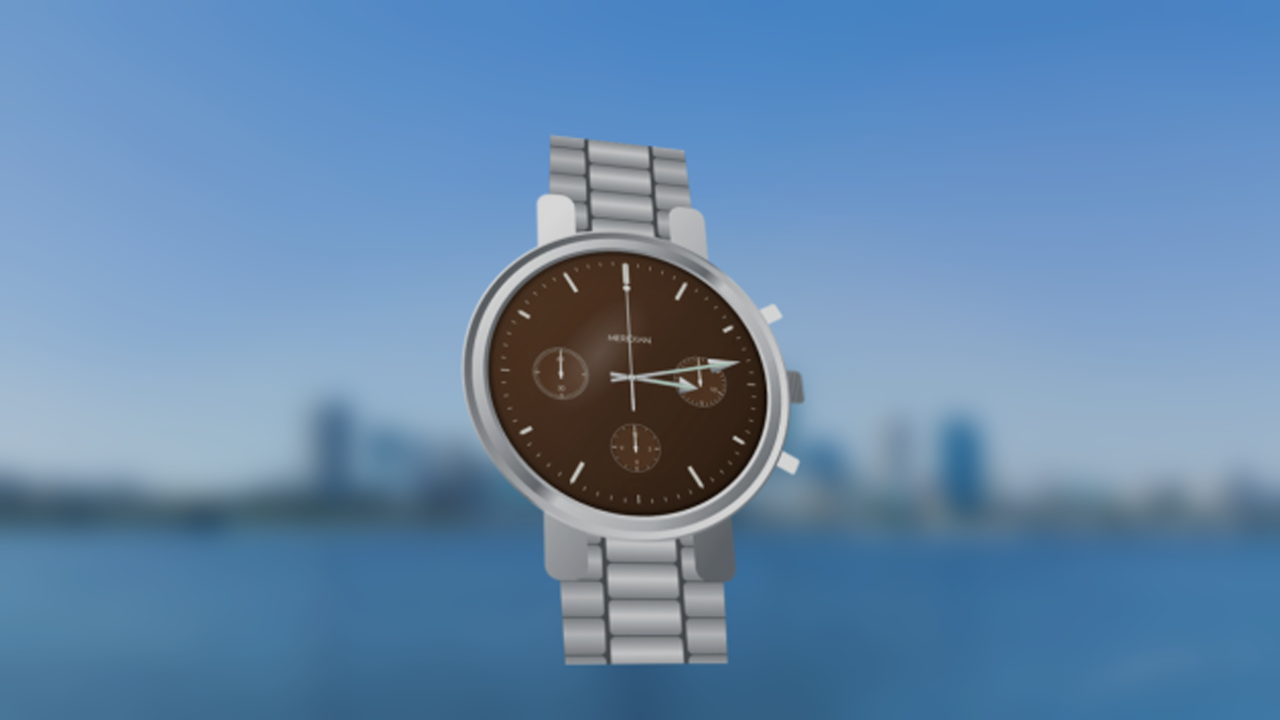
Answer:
3h13
